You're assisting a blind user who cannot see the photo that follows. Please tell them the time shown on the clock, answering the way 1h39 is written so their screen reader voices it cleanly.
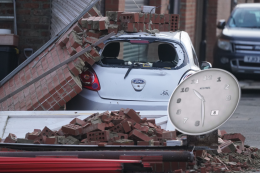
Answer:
10h28
